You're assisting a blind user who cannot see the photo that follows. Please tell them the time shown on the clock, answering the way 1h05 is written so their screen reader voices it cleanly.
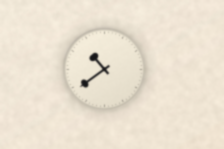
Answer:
10h39
